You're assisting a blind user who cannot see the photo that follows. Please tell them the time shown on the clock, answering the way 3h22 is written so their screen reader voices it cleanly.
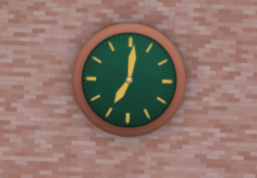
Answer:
7h01
